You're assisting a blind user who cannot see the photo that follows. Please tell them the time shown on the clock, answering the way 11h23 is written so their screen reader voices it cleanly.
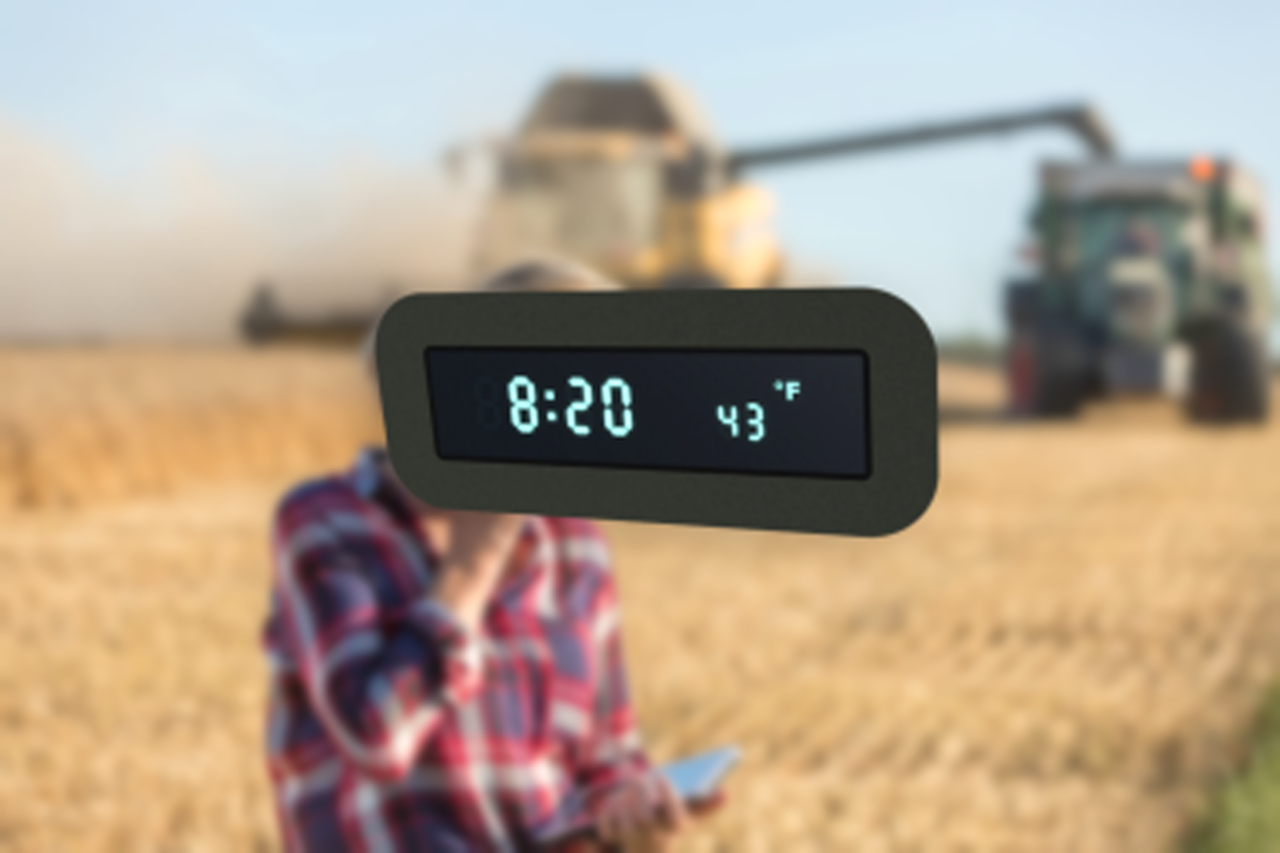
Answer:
8h20
